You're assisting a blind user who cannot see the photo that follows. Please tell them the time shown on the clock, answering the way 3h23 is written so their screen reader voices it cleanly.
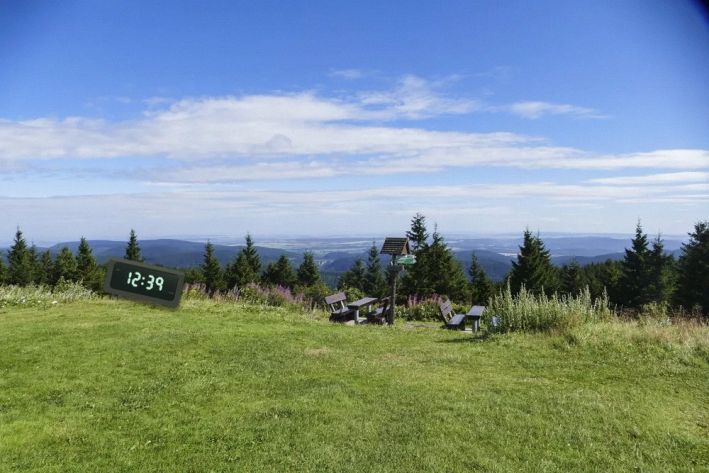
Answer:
12h39
